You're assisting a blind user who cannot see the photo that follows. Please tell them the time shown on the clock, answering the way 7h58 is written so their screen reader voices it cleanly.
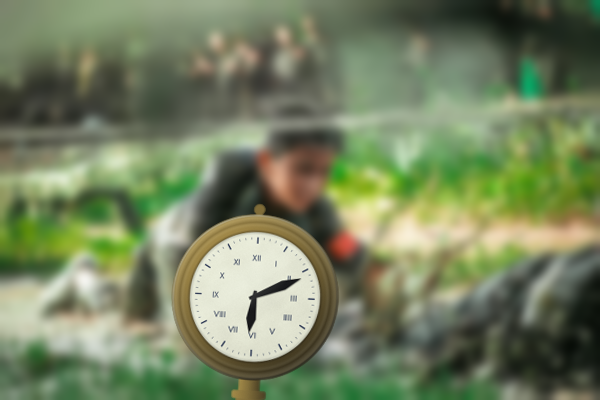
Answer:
6h11
